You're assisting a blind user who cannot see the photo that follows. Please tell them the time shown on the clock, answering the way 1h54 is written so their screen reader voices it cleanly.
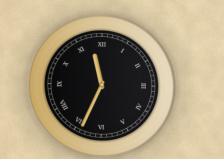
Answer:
11h34
